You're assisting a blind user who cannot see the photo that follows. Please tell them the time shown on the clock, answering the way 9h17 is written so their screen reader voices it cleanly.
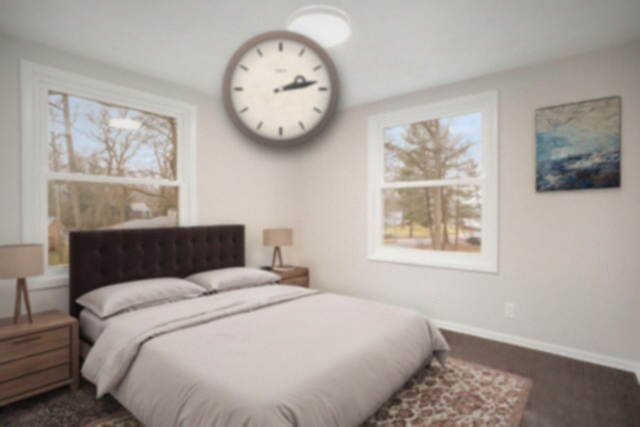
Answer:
2h13
